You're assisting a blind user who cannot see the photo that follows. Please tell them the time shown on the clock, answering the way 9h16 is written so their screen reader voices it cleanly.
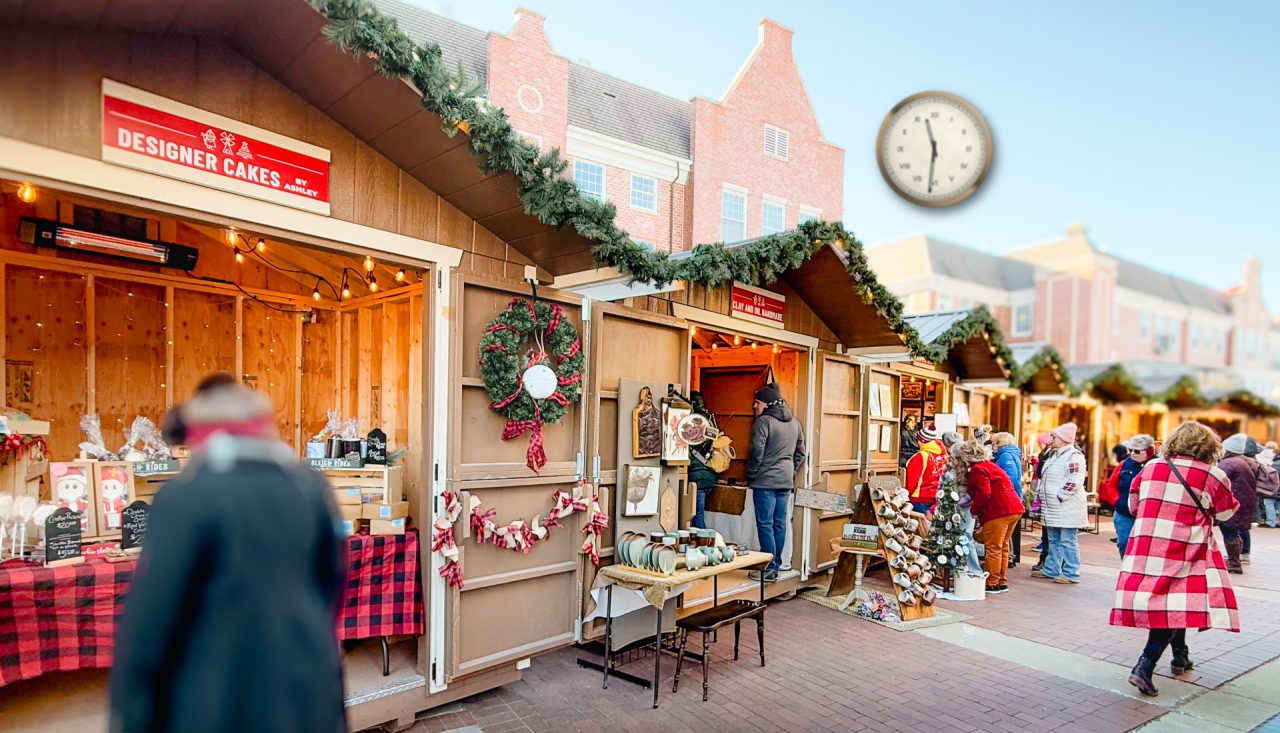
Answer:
11h31
